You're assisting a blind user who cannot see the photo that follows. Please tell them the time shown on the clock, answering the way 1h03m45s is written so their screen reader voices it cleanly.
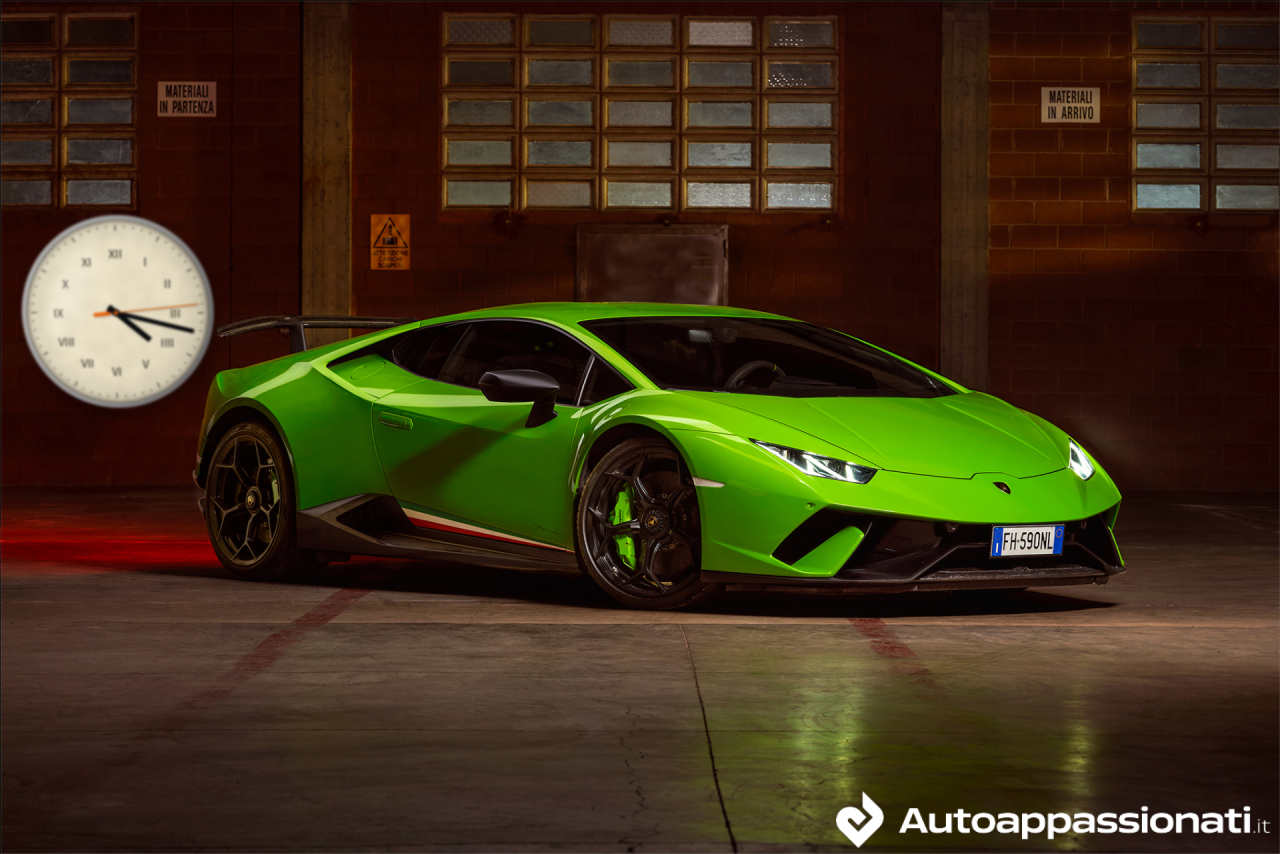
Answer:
4h17m14s
